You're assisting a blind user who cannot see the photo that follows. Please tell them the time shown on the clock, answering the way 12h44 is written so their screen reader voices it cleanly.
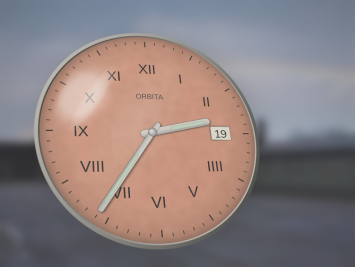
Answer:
2h36
